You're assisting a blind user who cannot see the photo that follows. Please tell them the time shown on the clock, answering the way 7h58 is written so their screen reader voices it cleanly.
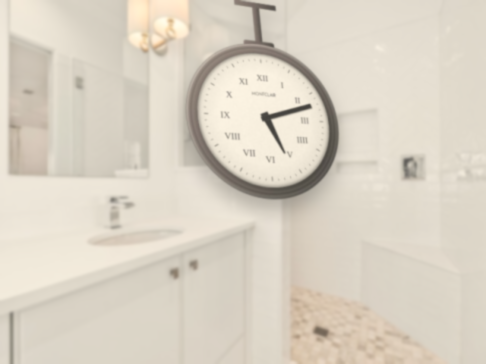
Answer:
5h12
